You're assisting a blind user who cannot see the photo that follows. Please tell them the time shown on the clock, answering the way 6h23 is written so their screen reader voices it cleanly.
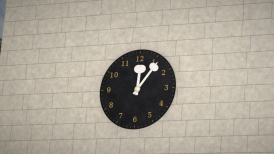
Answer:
12h06
